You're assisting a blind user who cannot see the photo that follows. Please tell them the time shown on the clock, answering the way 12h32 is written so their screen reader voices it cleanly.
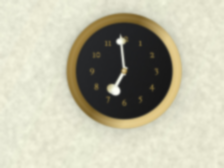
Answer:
6h59
